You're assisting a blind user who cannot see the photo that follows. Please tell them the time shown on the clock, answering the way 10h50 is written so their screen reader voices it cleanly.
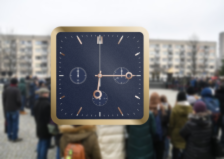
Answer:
6h15
